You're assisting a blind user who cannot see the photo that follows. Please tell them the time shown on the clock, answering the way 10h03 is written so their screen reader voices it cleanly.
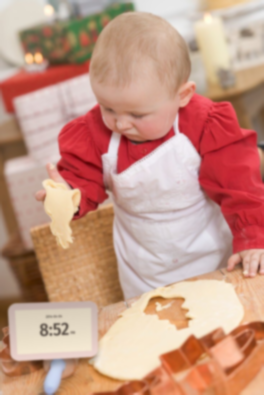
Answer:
8h52
